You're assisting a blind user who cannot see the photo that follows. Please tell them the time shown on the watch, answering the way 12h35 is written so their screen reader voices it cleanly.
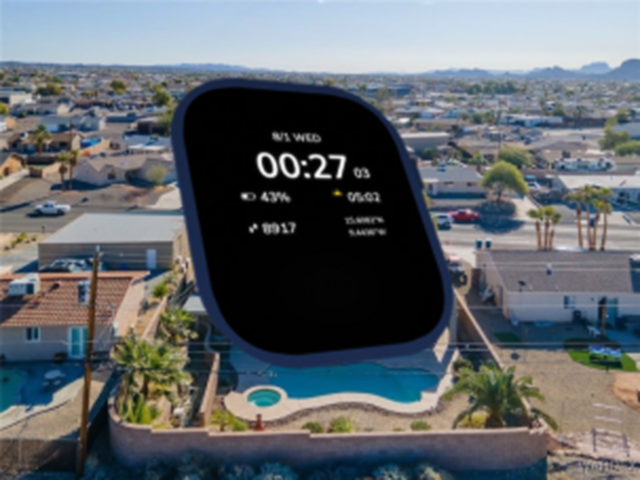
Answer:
0h27
